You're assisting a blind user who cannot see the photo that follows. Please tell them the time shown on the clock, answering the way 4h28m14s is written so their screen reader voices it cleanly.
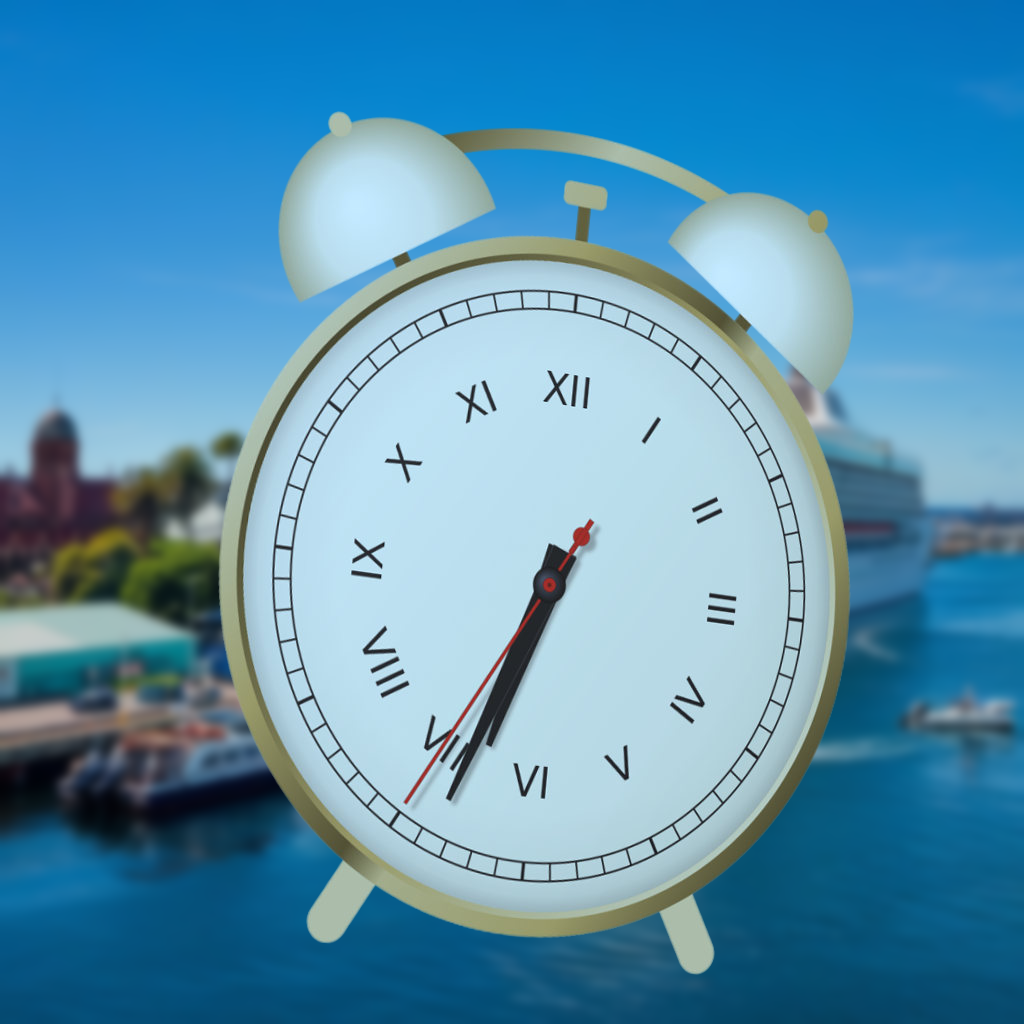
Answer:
6h33m35s
